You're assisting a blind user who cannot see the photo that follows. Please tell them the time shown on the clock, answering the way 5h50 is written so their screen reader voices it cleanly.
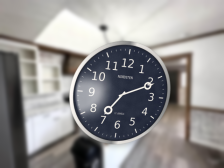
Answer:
7h11
